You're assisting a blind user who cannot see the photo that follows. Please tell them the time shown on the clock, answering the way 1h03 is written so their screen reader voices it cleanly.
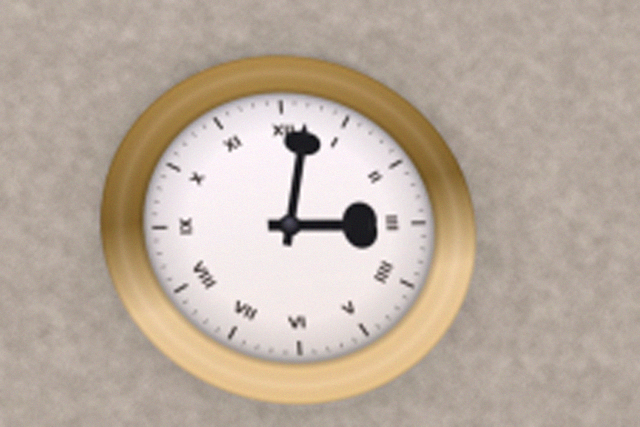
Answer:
3h02
